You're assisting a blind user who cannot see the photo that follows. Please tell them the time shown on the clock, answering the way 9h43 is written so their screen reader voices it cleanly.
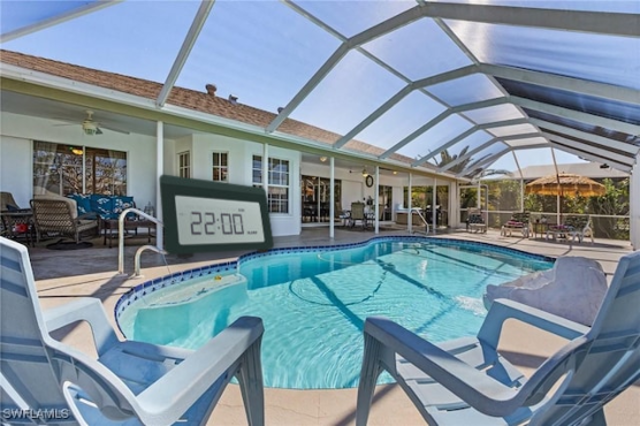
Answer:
22h00
